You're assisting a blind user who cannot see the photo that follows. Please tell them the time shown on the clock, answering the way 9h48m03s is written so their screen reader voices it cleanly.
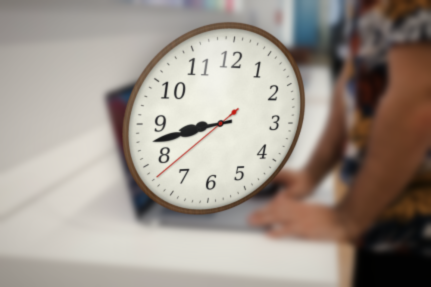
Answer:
8h42m38s
